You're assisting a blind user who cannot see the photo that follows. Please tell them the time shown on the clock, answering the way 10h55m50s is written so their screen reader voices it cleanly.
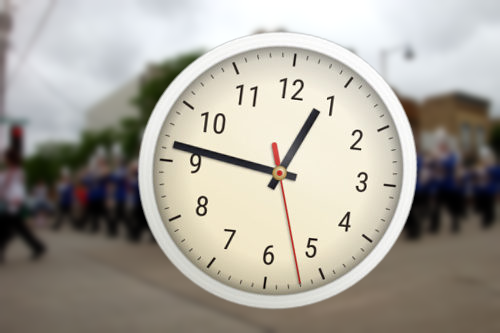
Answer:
12h46m27s
